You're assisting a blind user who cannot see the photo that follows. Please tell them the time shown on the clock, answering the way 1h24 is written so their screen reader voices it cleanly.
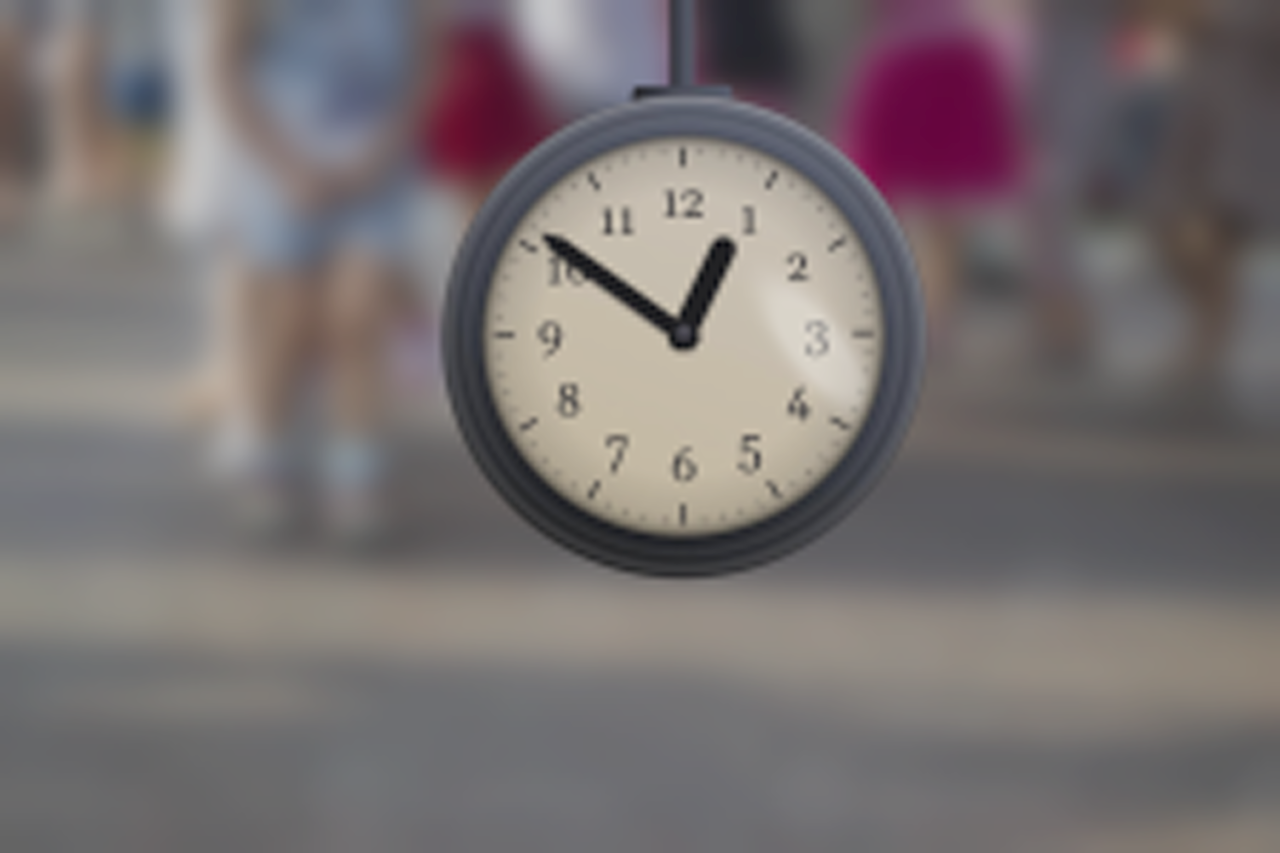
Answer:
12h51
